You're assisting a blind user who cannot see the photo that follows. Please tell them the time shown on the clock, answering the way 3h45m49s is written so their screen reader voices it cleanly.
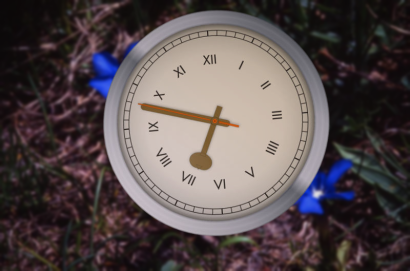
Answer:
6h47m48s
